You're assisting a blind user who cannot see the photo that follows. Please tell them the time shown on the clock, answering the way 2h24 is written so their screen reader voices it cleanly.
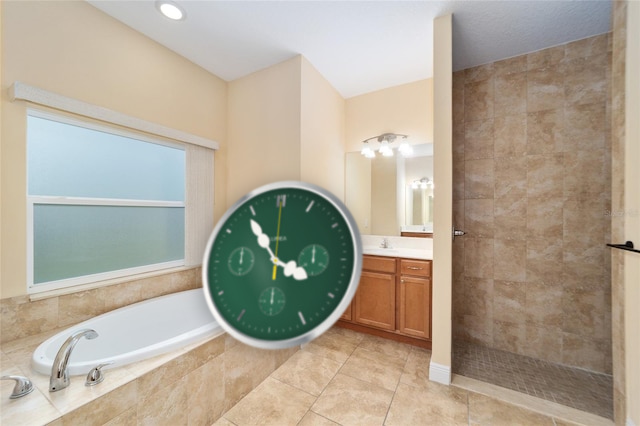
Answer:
3h54
